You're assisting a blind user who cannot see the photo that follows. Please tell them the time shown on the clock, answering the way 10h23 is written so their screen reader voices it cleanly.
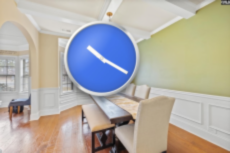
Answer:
10h20
